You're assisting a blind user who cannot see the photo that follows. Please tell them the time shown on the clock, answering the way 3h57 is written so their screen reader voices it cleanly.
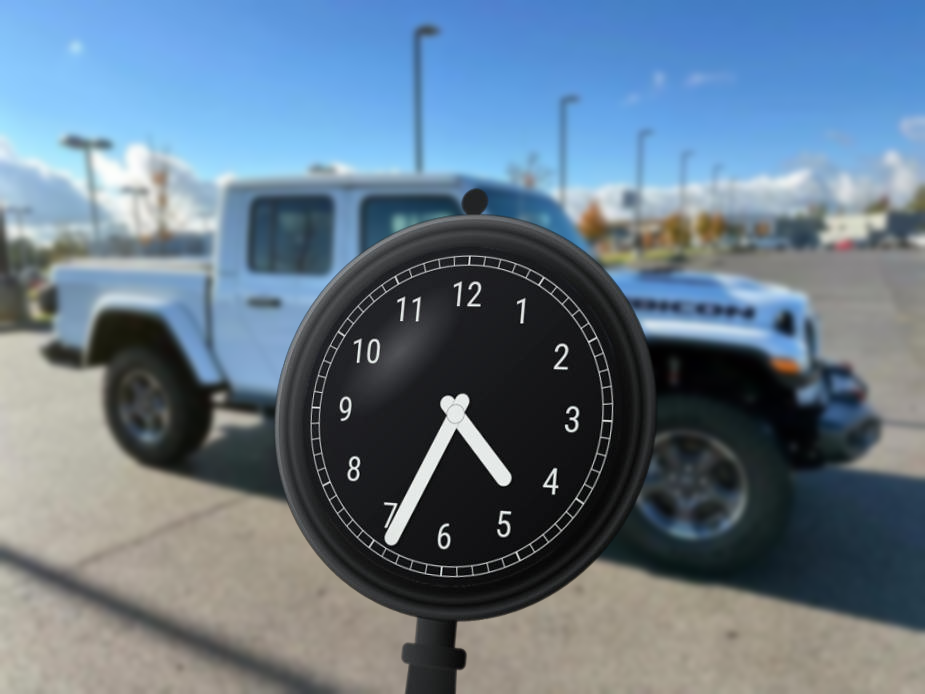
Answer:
4h34
